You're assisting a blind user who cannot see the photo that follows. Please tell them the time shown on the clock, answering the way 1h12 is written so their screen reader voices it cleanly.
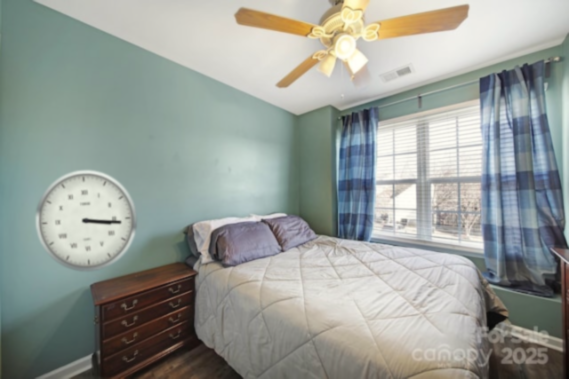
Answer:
3h16
